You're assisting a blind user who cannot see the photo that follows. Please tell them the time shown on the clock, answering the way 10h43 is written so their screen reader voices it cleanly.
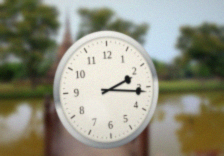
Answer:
2h16
